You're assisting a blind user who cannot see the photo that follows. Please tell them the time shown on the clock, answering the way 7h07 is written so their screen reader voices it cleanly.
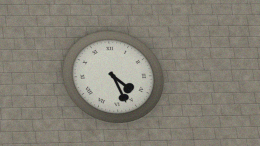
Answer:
4h27
